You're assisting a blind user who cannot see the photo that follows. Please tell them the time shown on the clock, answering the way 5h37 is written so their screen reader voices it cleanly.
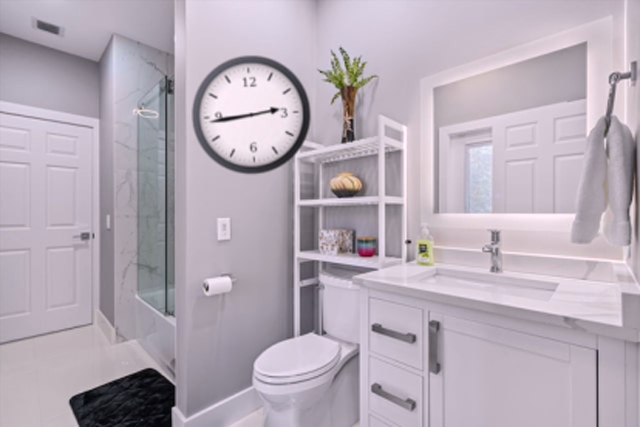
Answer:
2h44
